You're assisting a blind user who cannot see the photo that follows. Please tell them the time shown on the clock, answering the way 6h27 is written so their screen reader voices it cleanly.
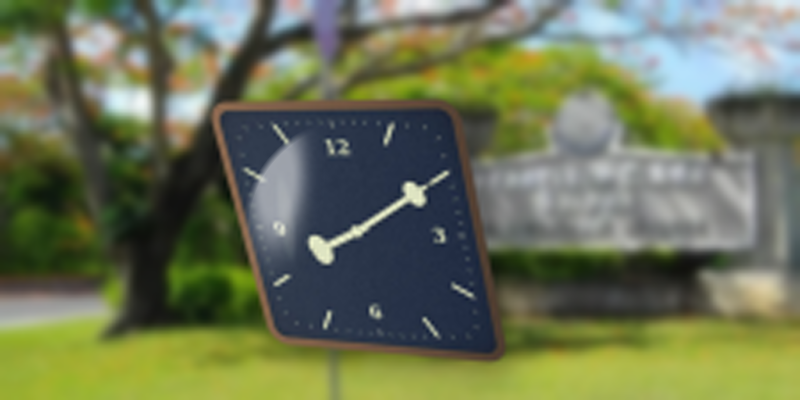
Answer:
8h10
